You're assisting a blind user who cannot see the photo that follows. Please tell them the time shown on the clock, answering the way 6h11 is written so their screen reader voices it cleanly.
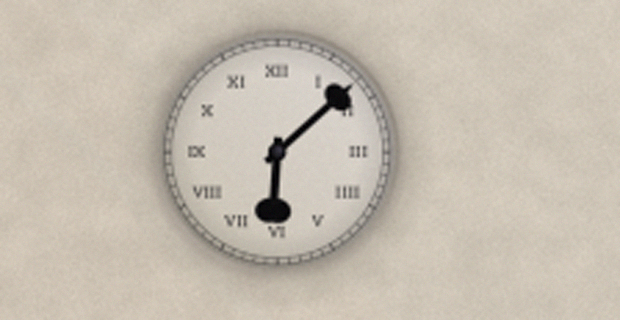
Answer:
6h08
